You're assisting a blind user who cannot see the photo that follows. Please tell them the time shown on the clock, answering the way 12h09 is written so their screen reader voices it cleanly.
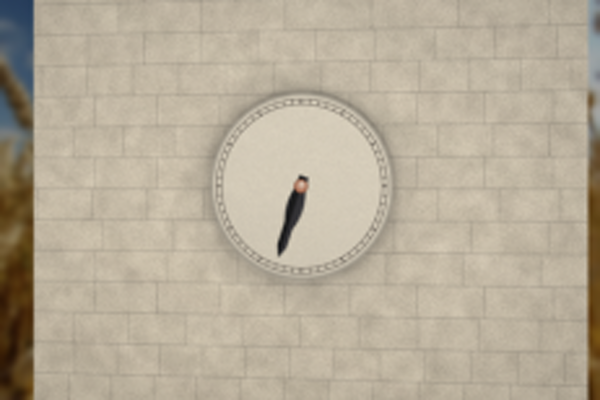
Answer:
6h33
